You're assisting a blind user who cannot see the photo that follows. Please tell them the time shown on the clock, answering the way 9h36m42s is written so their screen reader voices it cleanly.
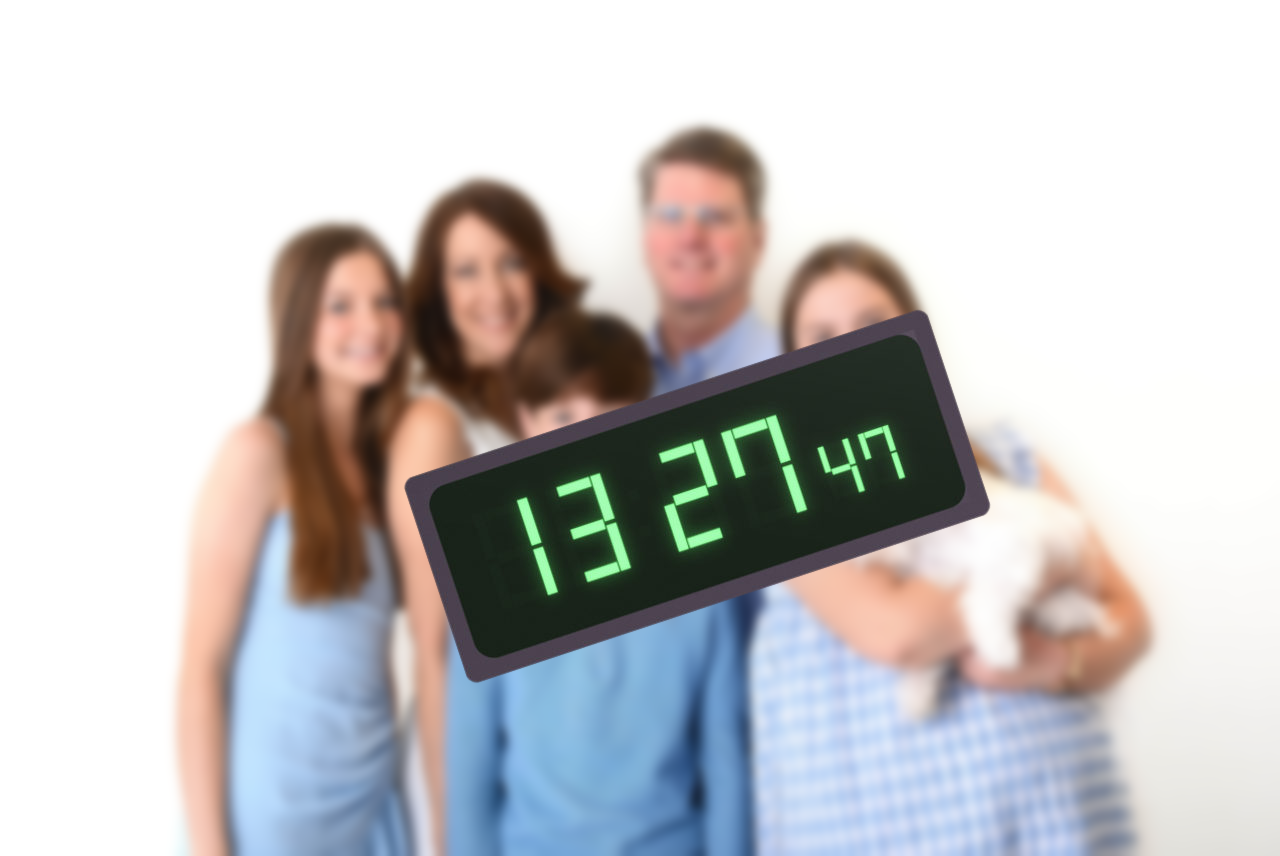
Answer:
13h27m47s
